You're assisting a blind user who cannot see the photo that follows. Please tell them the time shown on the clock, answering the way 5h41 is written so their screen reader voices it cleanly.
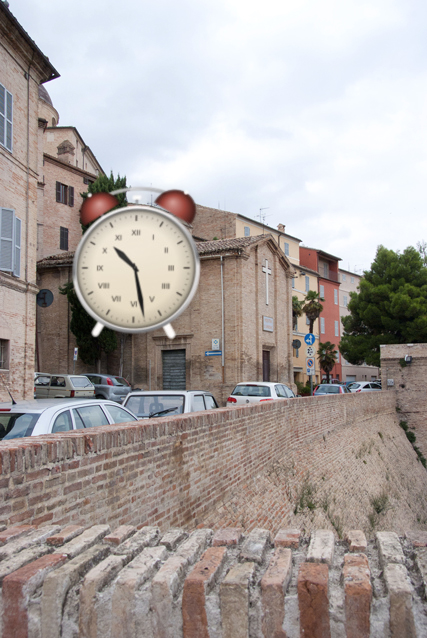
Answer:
10h28
